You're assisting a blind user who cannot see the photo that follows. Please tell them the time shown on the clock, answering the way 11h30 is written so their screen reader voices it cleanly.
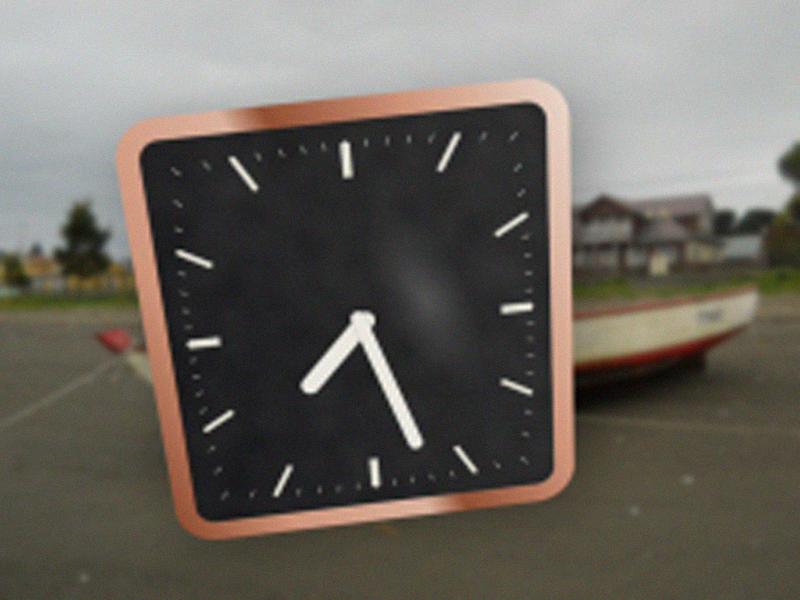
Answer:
7h27
